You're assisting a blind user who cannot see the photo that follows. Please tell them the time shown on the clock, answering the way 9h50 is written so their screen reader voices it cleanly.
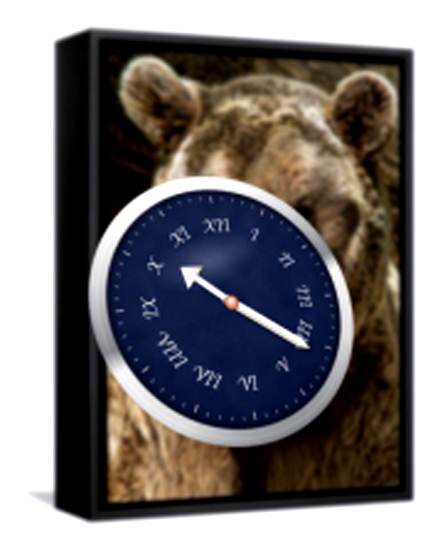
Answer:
10h21
